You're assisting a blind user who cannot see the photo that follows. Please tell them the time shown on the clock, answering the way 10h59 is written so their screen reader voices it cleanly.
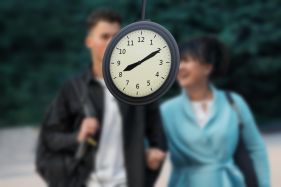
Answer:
8h10
